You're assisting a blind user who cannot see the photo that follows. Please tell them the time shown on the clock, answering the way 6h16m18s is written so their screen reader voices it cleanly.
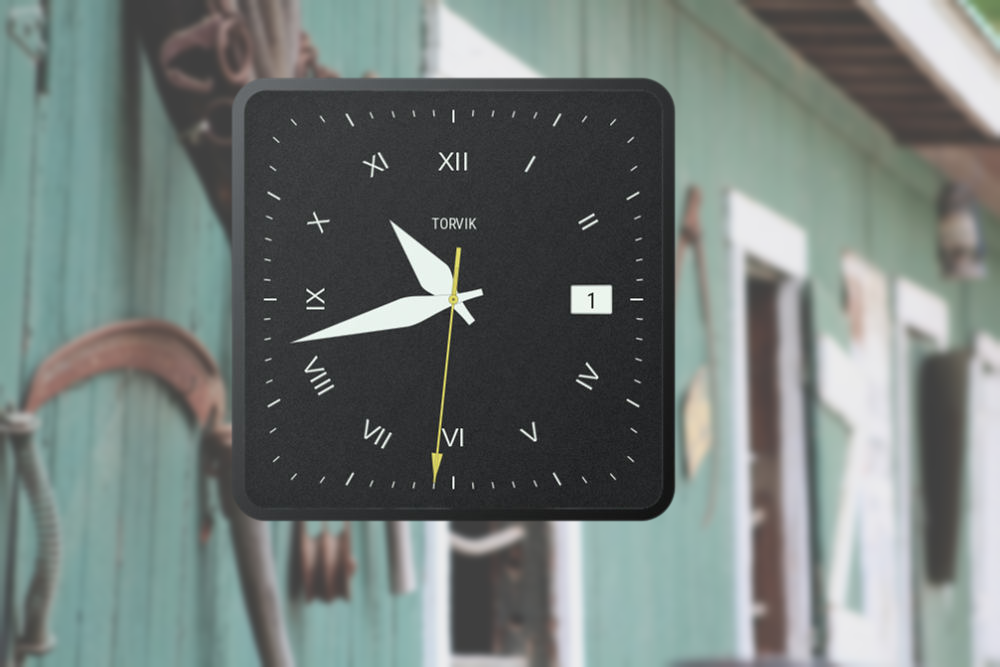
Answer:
10h42m31s
